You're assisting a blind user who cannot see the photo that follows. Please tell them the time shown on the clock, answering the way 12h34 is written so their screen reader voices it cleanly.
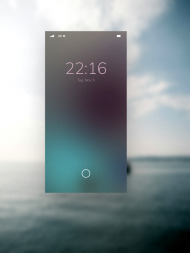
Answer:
22h16
